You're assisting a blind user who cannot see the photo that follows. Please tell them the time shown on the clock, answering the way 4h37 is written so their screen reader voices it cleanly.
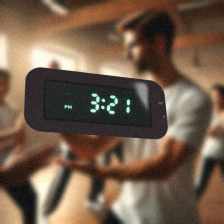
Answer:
3h21
